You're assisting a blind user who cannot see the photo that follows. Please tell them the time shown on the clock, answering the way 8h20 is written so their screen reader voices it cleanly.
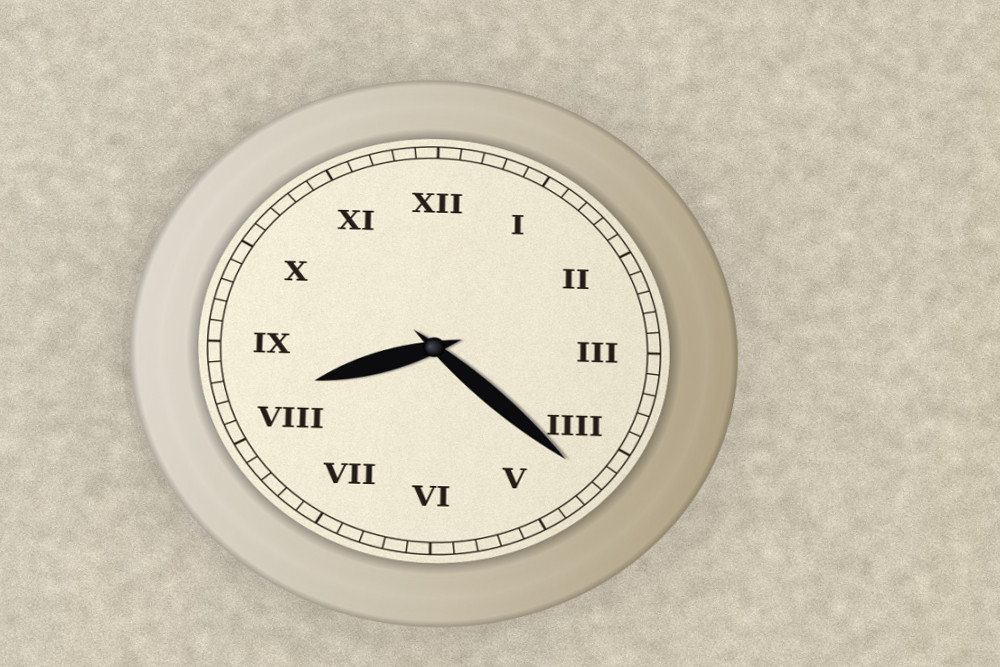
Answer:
8h22
